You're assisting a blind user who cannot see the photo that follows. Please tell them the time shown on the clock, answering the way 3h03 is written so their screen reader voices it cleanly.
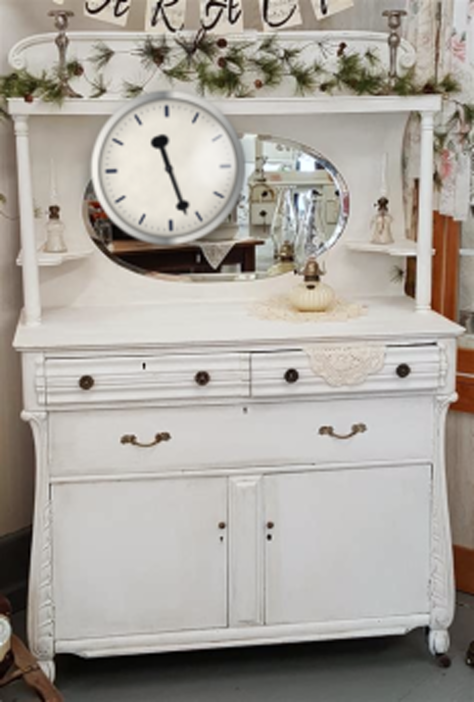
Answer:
11h27
